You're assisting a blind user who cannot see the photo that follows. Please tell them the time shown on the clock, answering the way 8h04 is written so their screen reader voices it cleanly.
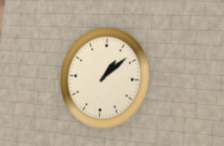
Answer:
1h08
